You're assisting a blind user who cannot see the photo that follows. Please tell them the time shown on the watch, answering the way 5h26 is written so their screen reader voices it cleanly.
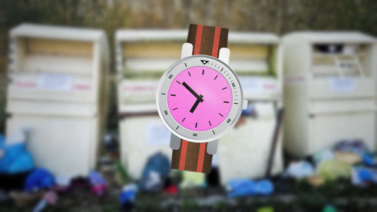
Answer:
6h51
